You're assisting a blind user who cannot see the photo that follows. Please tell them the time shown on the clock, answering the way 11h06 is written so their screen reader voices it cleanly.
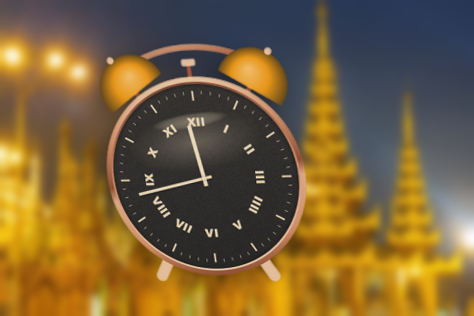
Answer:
11h43
